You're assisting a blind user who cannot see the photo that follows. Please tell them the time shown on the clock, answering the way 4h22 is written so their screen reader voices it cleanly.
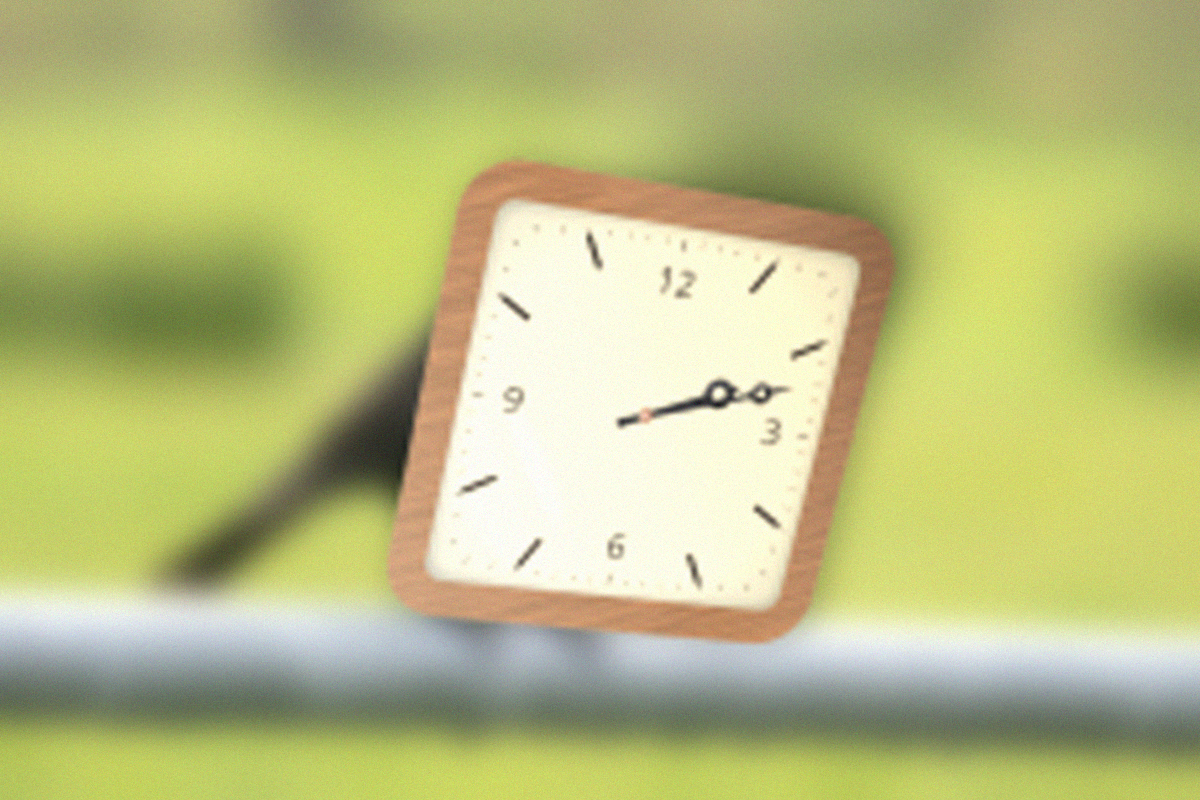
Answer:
2h12
